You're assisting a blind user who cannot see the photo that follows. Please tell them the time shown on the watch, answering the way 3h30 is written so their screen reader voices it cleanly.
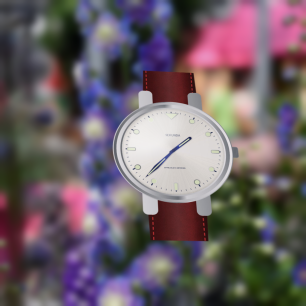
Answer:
1h37
